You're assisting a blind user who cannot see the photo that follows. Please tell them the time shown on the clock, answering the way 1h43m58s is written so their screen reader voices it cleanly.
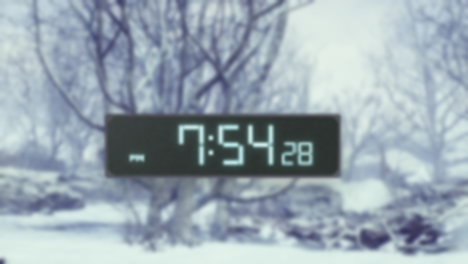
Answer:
7h54m28s
